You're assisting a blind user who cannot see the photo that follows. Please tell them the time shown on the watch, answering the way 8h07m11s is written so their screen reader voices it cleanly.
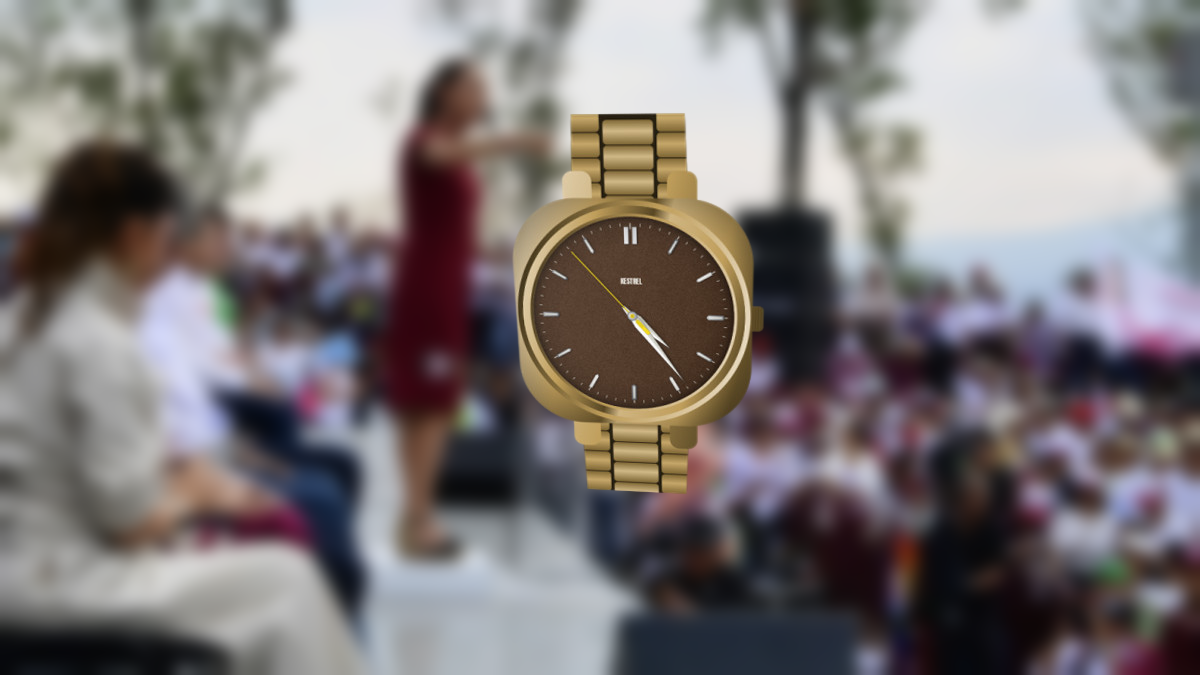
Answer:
4h23m53s
